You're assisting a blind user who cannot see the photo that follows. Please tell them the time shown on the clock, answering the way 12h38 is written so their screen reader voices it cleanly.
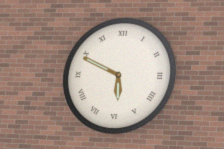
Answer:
5h49
